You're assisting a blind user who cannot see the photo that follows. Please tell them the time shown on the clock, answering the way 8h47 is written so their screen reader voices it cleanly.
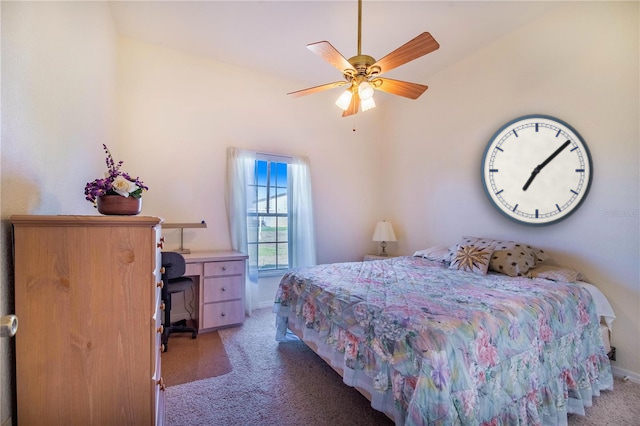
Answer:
7h08
